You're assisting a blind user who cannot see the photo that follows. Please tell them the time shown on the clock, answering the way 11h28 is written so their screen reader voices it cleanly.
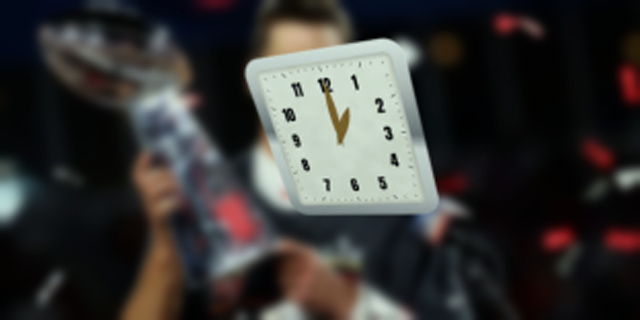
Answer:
1h00
